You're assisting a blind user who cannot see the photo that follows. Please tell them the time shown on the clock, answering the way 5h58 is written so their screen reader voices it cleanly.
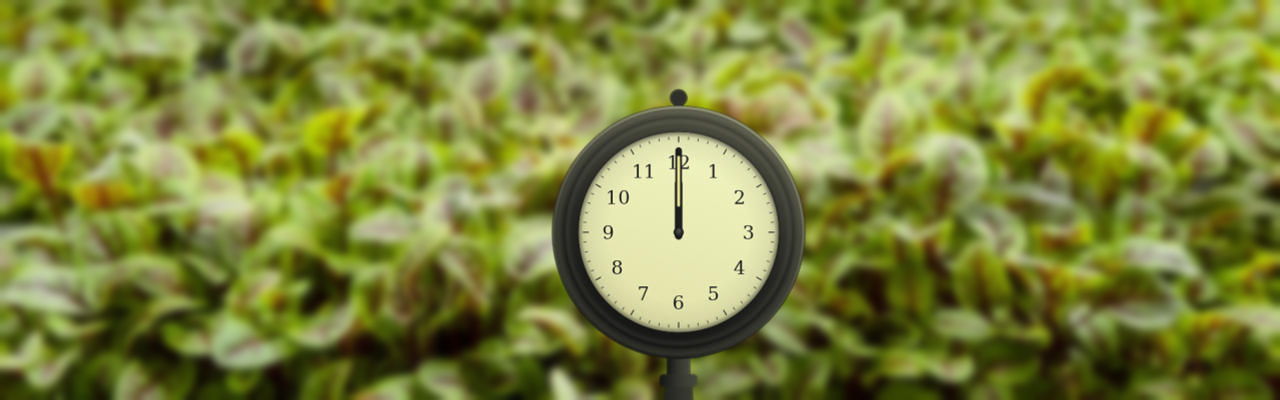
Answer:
12h00
